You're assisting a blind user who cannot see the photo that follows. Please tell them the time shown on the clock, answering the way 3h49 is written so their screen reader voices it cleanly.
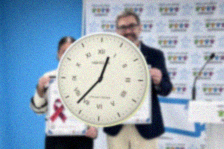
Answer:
12h37
